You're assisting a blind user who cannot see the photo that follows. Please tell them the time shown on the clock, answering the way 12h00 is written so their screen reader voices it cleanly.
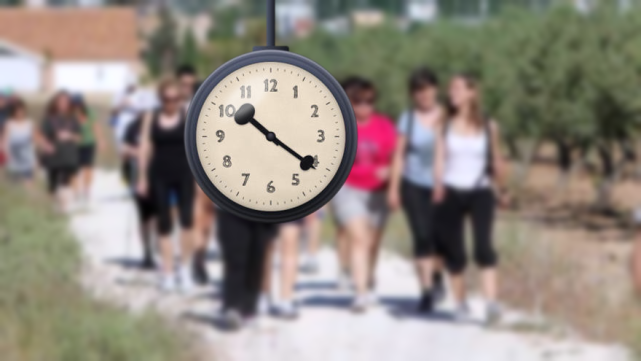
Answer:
10h21
